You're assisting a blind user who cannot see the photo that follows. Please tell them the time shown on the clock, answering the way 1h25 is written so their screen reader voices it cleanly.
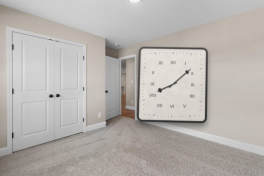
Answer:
8h08
